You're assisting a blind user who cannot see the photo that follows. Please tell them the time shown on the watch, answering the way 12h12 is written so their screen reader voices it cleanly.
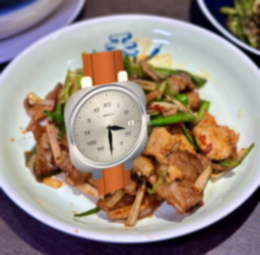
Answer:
3h30
